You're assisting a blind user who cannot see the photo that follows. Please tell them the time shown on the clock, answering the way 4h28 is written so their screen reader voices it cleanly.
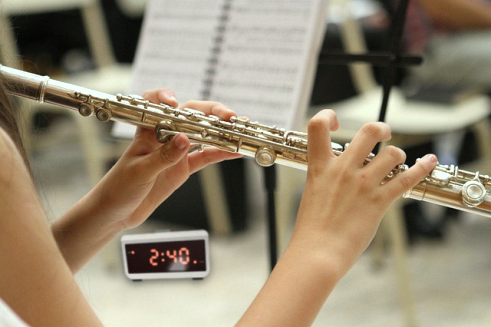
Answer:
2h40
